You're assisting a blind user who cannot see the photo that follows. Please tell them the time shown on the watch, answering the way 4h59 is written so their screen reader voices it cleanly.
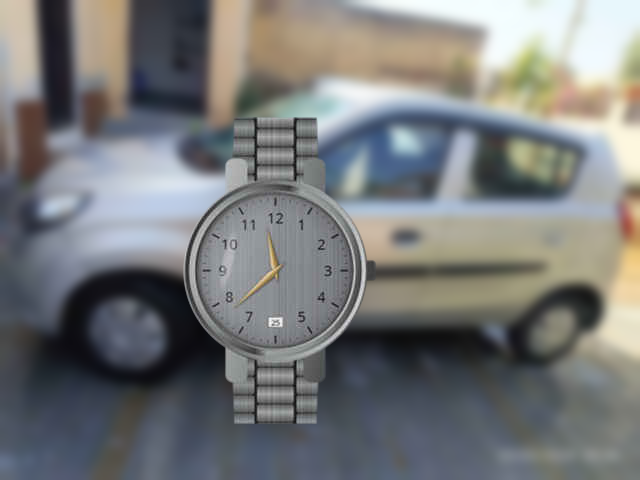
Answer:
11h38
